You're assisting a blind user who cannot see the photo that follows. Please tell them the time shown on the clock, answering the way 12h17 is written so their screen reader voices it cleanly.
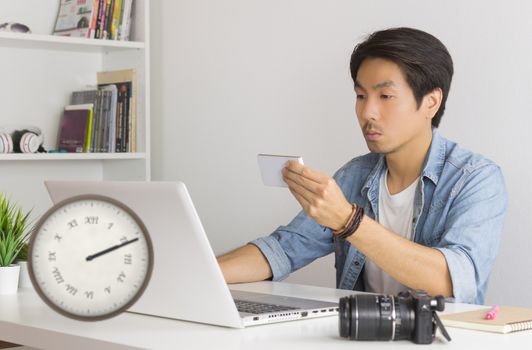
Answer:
2h11
